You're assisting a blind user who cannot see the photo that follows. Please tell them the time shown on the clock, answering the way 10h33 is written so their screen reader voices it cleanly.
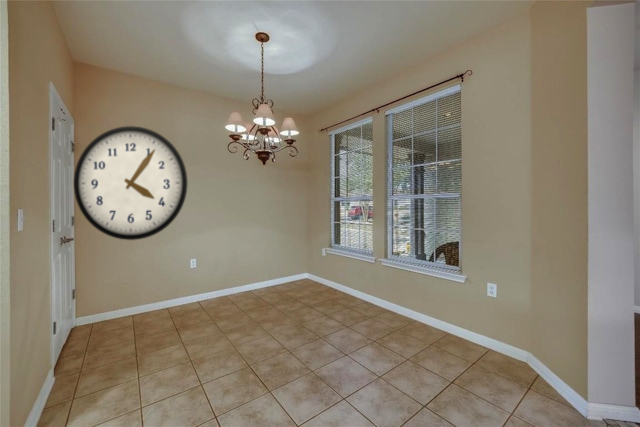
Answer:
4h06
